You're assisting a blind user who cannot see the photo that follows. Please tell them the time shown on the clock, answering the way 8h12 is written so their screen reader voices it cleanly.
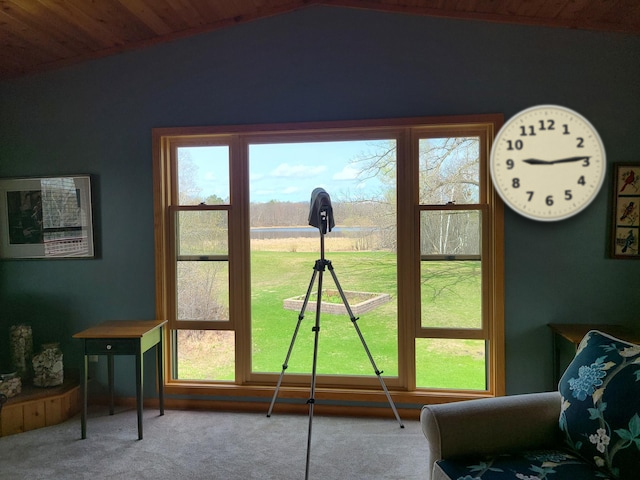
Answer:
9h14
